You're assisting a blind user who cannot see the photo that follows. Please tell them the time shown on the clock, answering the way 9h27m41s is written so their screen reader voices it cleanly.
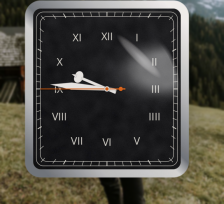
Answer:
9h45m45s
